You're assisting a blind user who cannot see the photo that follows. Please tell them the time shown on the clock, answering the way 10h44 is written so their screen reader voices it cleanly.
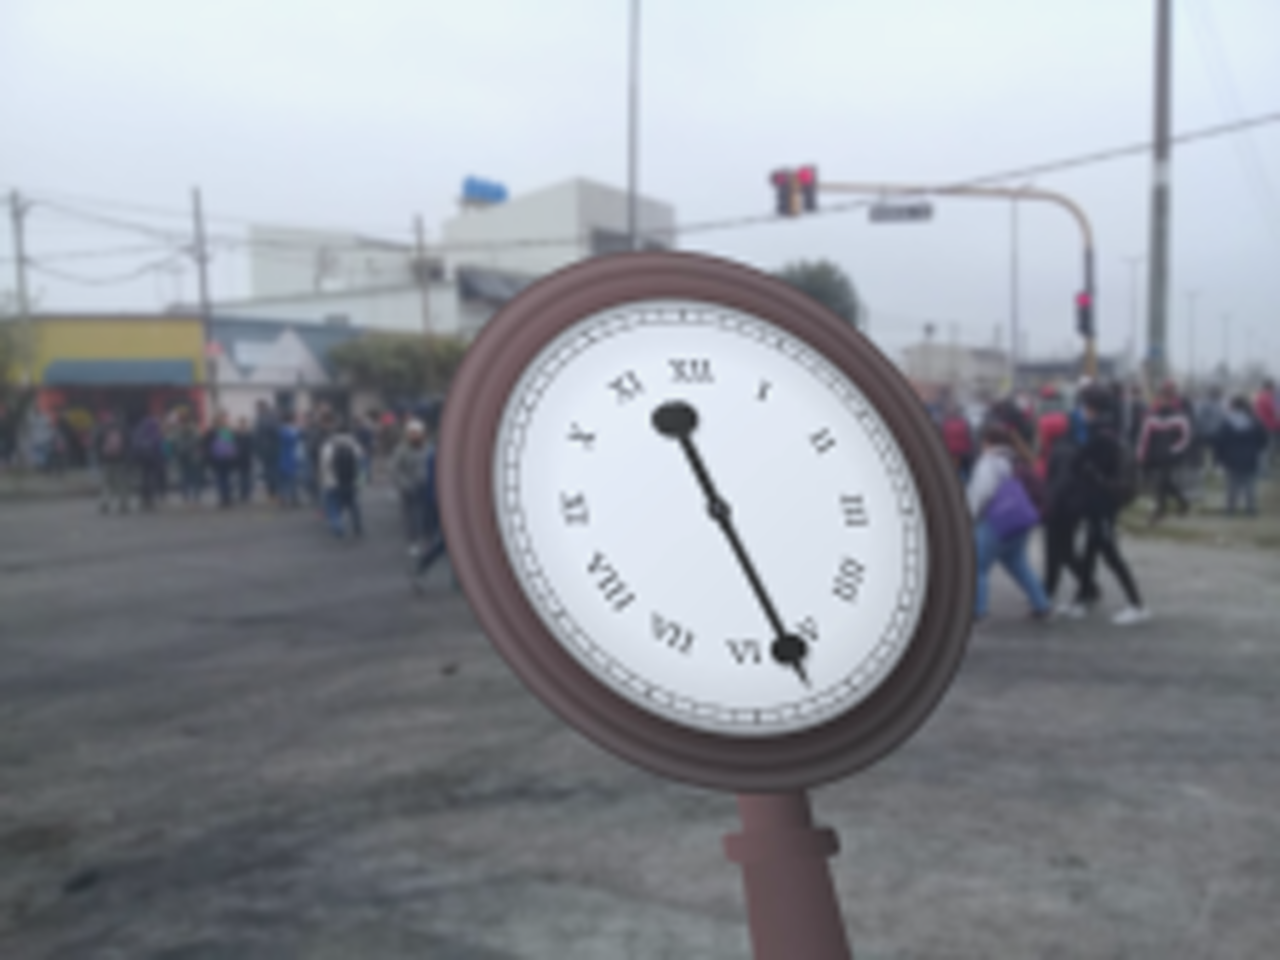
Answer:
11h27
